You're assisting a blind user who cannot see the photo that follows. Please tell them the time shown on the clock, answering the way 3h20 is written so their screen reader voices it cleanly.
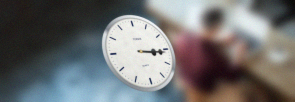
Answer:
3h16
